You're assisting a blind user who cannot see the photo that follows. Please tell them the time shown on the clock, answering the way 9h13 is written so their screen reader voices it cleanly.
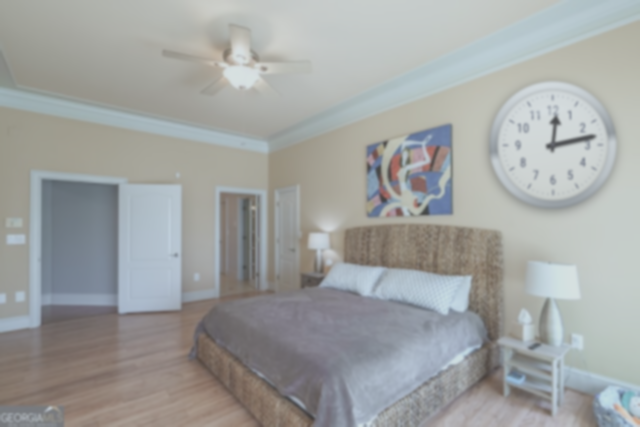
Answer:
12h13
